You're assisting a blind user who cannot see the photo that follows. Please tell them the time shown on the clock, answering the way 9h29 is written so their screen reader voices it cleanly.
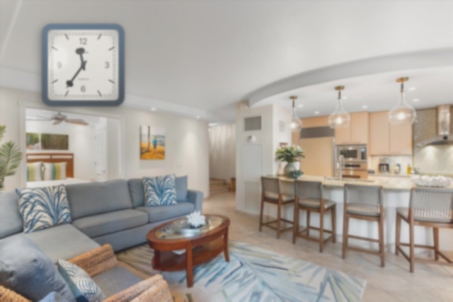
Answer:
11h36
